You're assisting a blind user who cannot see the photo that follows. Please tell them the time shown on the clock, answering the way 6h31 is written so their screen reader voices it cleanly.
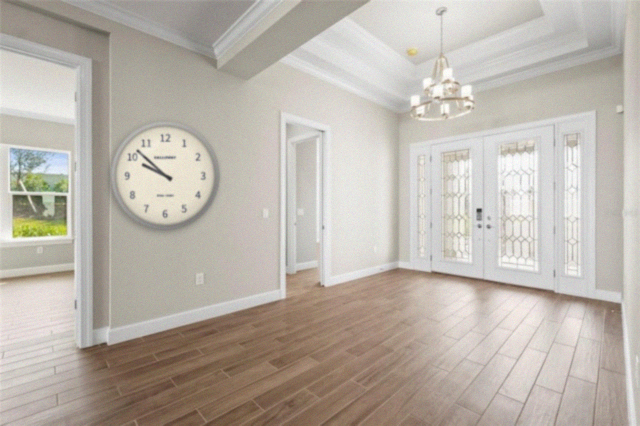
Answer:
9h52
